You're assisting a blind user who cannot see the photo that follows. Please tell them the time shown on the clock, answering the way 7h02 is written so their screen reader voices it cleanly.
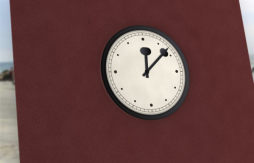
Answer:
12h08
